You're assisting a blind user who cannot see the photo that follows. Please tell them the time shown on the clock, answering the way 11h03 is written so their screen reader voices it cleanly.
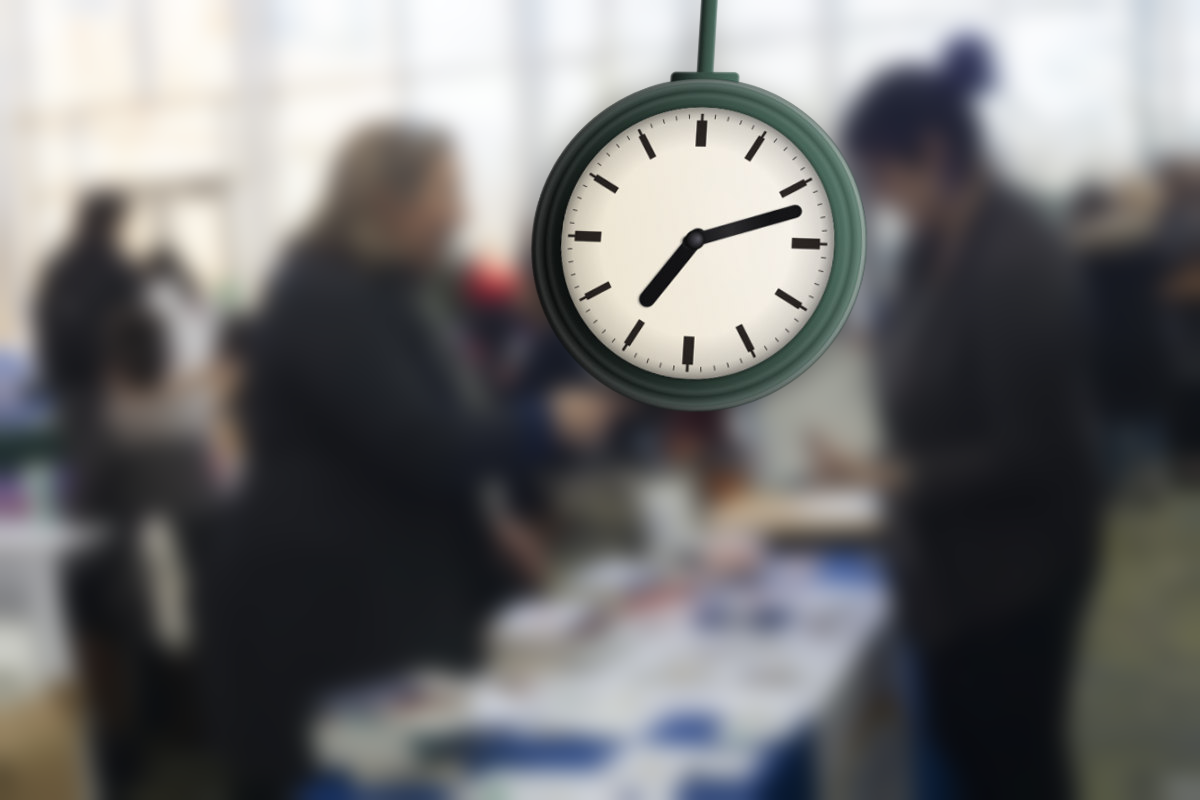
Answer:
7h12
